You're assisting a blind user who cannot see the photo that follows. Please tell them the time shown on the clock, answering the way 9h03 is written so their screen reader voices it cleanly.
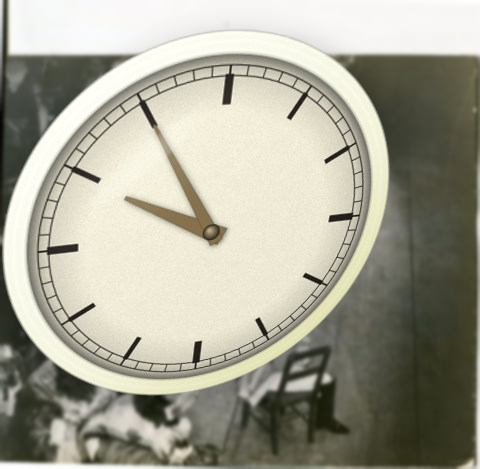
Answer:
9h55
